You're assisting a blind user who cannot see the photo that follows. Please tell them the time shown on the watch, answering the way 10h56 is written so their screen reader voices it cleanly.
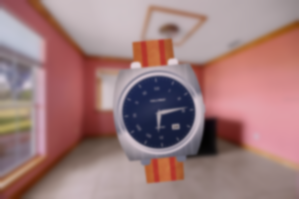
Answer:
6h14
